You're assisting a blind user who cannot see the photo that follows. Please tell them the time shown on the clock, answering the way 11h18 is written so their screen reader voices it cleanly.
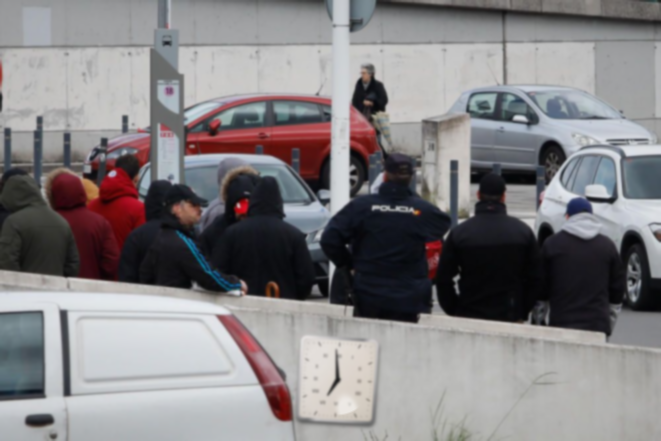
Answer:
6h59
